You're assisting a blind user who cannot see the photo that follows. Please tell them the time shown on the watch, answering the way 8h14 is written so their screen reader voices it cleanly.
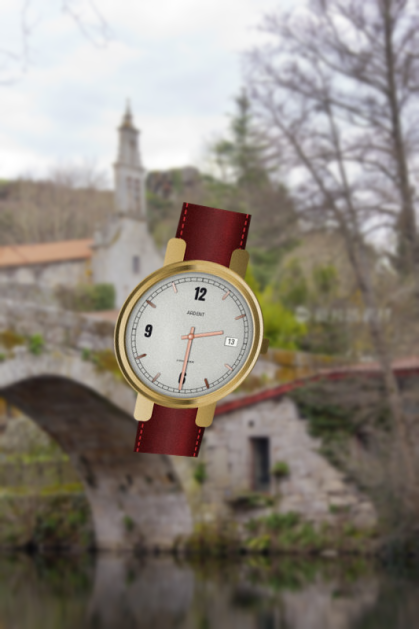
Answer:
2h30
